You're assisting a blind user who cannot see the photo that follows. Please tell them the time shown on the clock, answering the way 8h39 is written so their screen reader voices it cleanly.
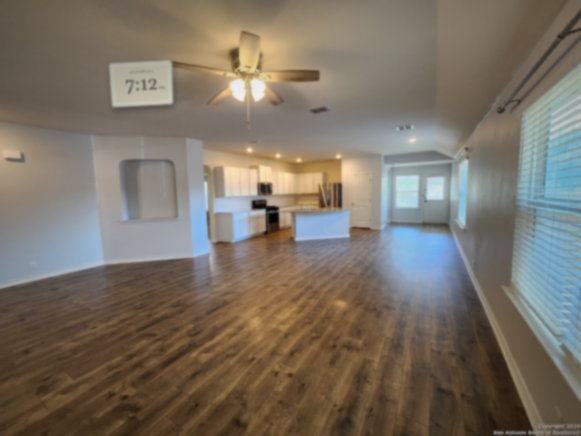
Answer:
7h12
